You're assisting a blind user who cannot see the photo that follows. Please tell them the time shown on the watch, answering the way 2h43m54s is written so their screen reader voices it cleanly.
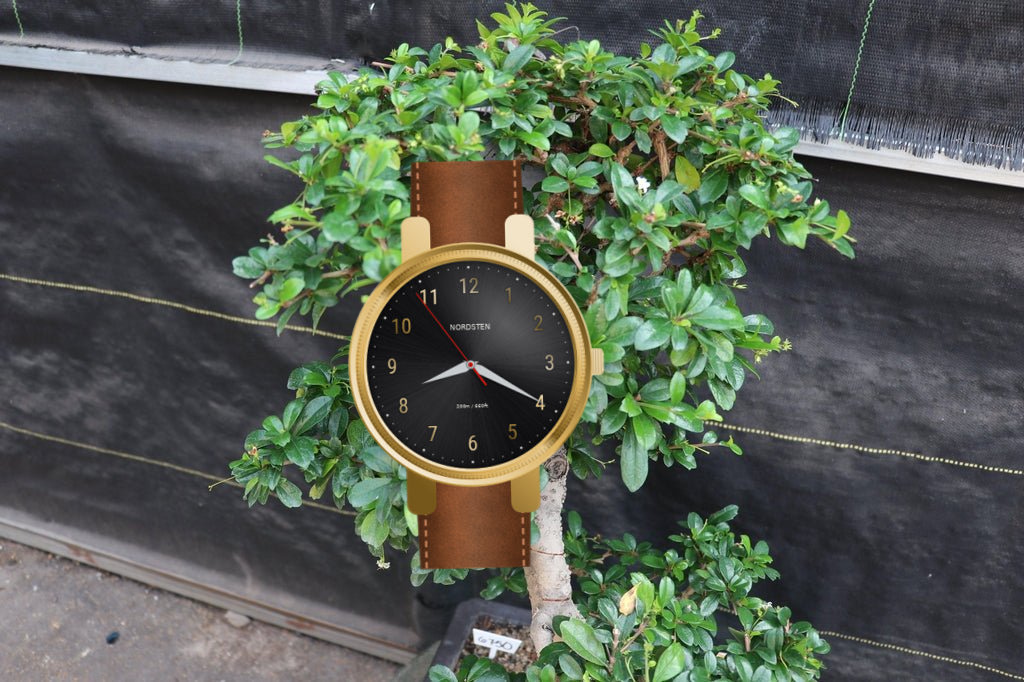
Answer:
8h19m54s
